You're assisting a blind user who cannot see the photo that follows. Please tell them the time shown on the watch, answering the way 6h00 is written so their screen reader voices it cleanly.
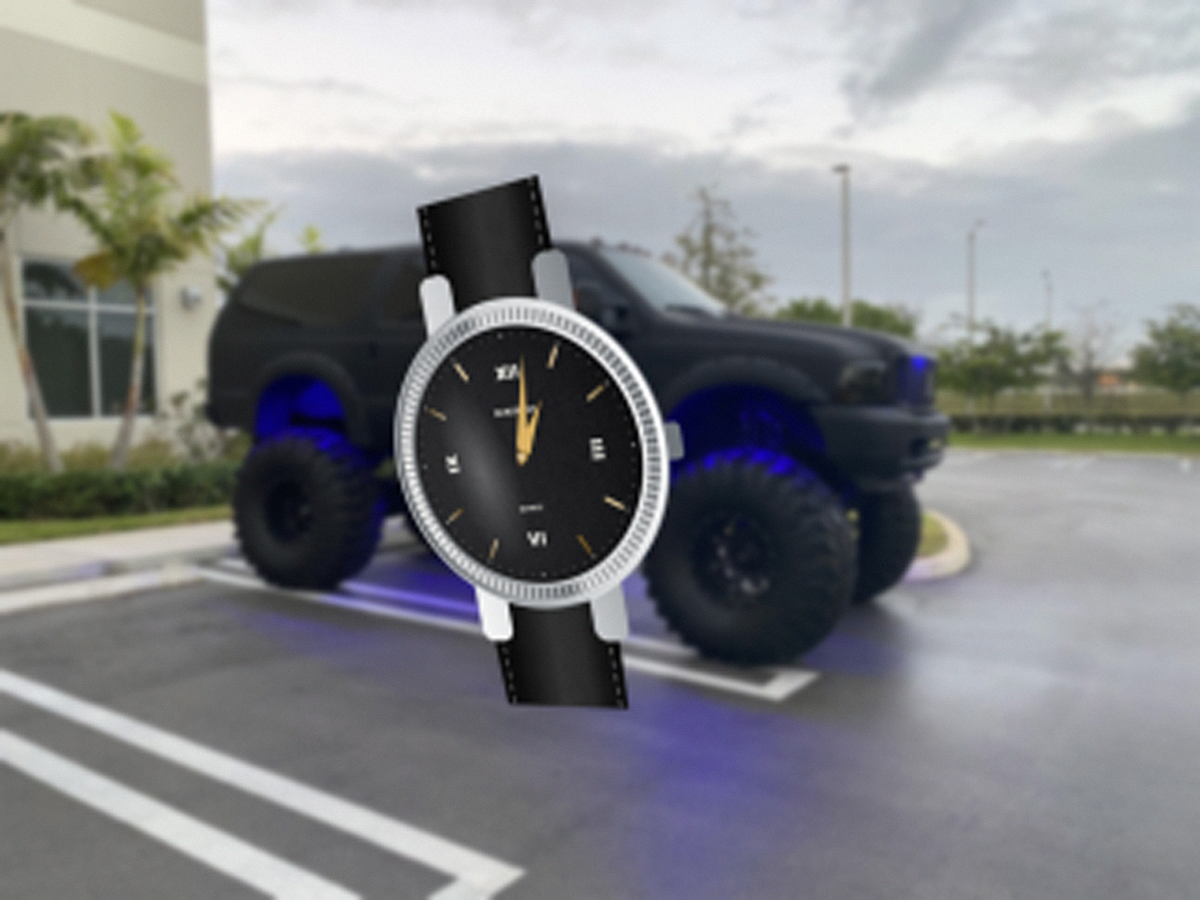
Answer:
1h02
